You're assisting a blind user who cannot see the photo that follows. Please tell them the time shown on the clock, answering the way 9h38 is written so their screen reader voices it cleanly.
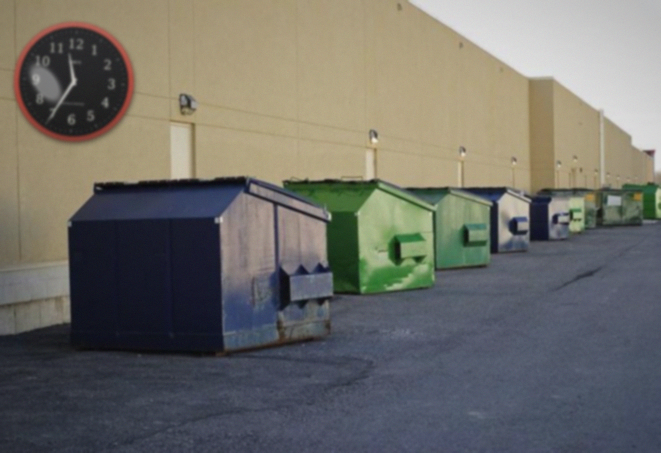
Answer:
11h35
